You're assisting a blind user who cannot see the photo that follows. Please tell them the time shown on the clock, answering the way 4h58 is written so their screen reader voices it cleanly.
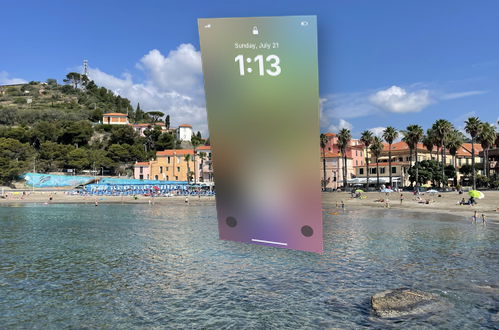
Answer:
1h13
